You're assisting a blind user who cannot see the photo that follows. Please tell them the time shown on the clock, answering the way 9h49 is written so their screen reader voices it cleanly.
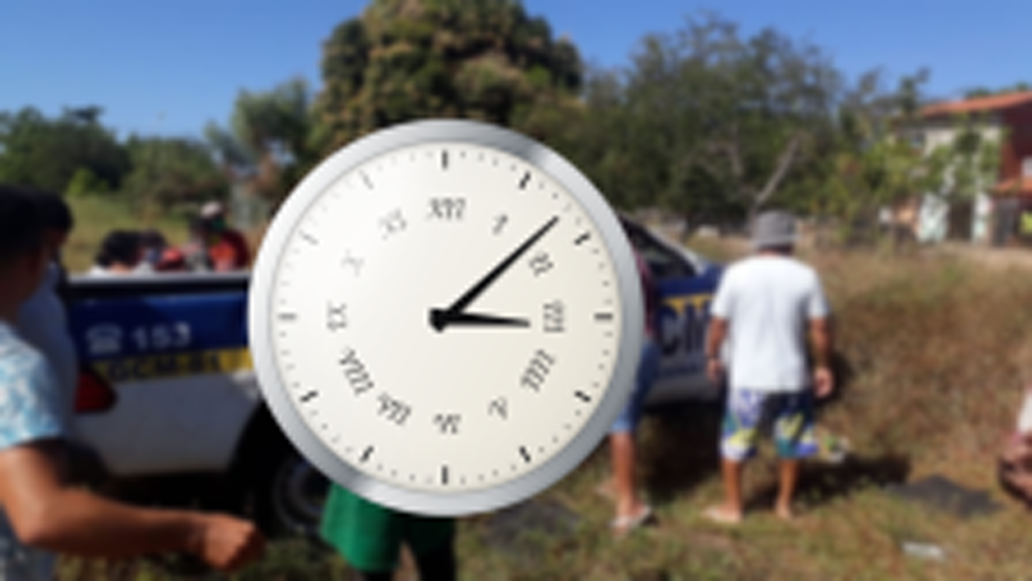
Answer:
3h08
